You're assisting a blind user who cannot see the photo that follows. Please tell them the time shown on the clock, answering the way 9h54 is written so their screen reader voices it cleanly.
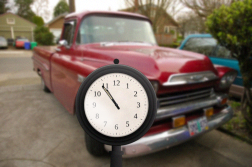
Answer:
10h54
